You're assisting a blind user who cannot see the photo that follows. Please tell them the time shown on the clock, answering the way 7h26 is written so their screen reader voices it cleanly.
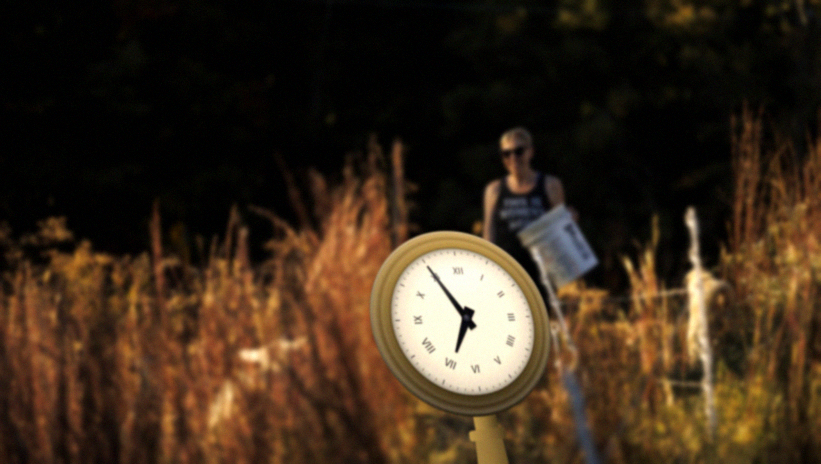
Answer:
6h55
